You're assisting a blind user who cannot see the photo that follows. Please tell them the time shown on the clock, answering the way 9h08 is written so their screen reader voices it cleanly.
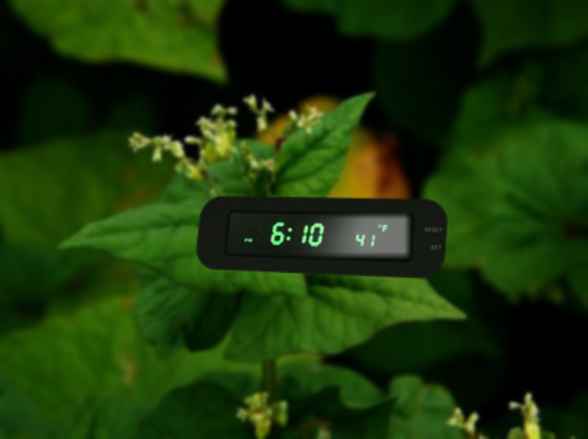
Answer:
6h10
